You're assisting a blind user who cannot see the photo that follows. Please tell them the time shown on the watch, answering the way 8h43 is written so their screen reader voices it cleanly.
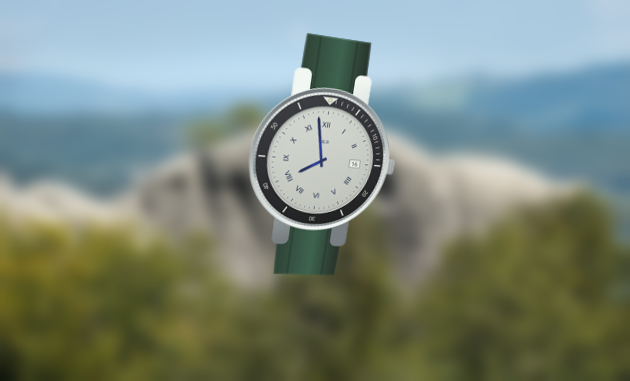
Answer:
7h58
